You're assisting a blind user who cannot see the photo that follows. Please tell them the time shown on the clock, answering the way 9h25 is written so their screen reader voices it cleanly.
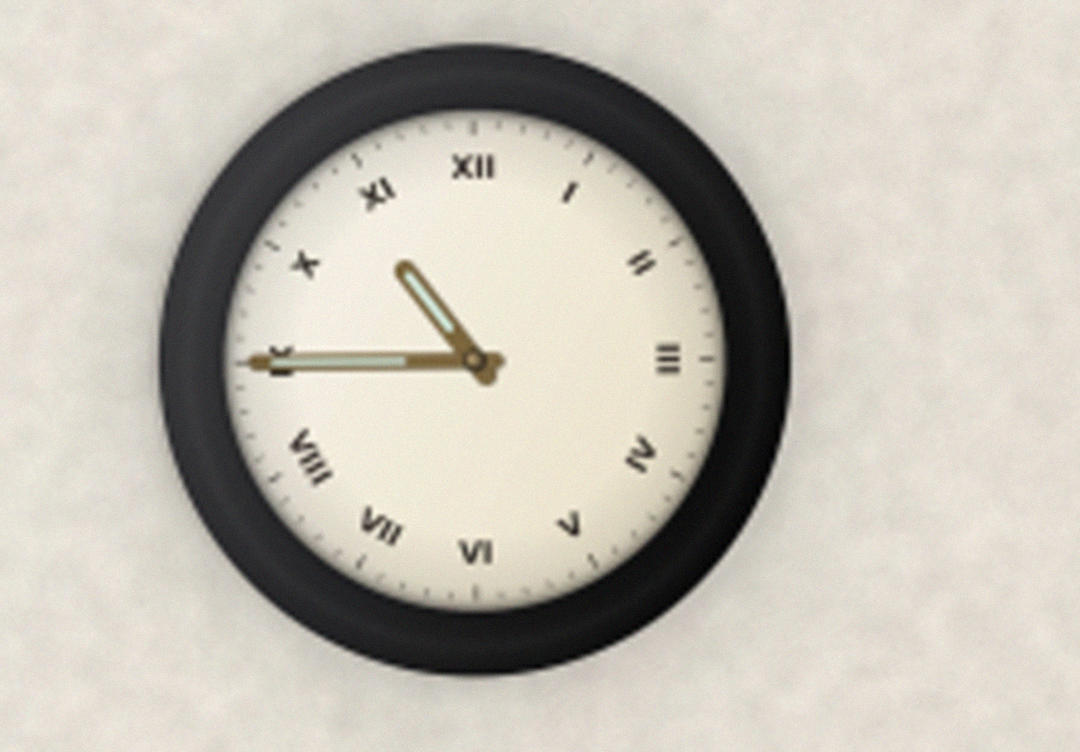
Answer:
10h45
